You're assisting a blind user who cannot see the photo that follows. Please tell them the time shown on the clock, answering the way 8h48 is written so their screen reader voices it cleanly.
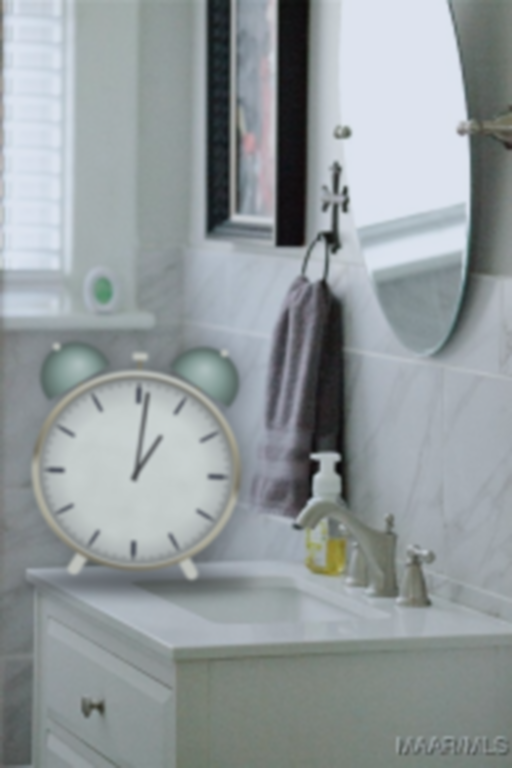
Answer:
1h01
